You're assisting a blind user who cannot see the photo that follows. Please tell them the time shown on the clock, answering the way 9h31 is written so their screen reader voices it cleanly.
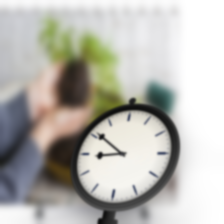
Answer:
8h51
